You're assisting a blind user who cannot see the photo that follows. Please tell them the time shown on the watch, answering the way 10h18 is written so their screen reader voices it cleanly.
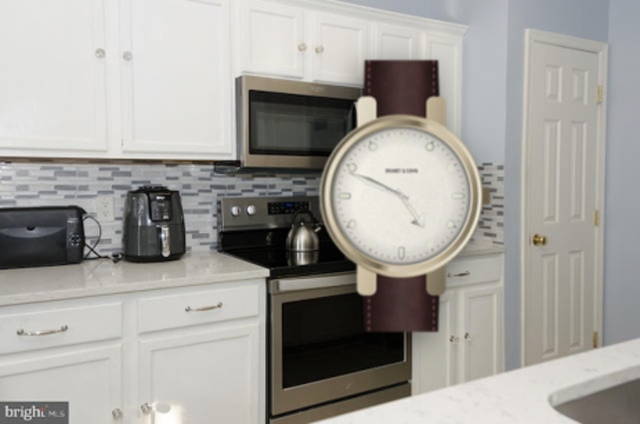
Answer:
4h49
